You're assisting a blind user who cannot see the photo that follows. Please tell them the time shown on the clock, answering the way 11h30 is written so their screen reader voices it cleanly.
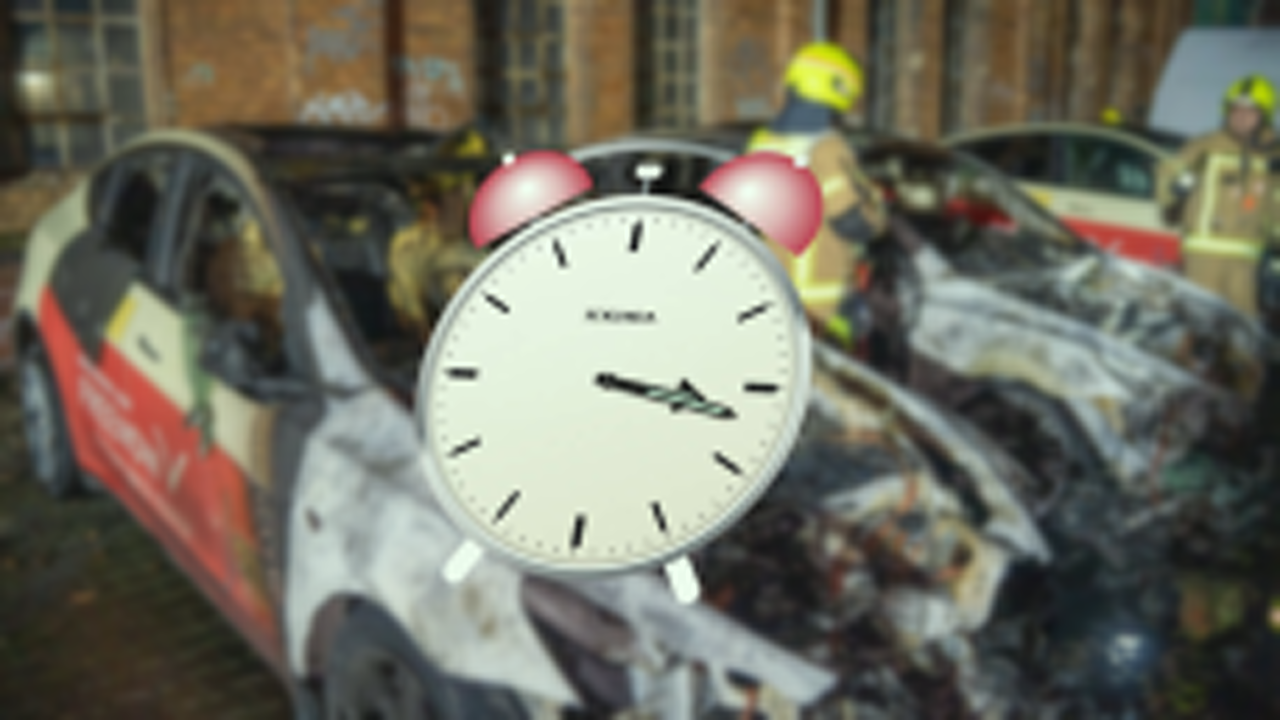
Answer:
3h17
